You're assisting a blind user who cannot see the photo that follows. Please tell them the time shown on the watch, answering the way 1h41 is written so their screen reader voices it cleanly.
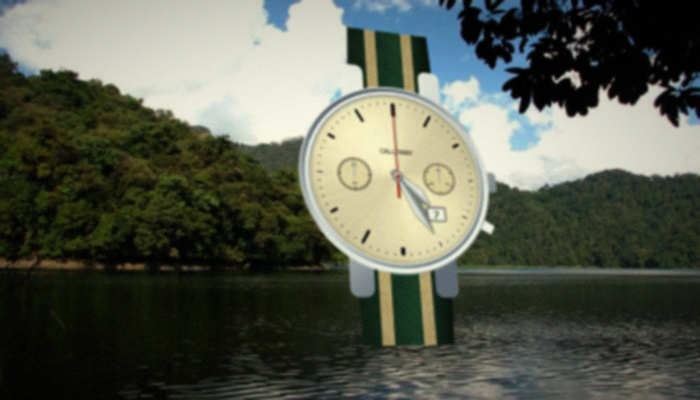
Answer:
4h25
